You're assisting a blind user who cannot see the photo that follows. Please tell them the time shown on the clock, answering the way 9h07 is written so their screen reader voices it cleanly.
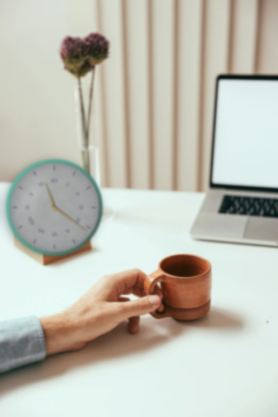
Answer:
11h21
